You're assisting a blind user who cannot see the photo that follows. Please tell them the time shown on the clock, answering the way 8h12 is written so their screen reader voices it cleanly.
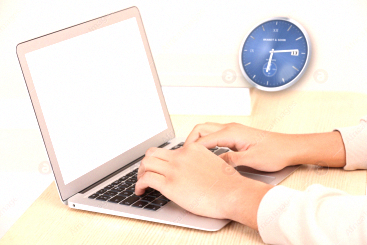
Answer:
6h14
